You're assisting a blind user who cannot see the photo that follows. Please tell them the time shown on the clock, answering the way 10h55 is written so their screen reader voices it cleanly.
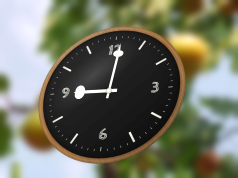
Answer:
9h01
